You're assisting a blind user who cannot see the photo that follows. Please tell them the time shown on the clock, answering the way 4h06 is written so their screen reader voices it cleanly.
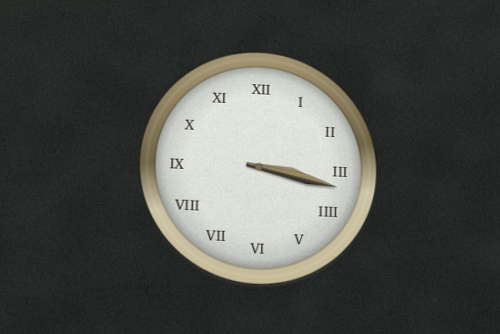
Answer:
3h17
